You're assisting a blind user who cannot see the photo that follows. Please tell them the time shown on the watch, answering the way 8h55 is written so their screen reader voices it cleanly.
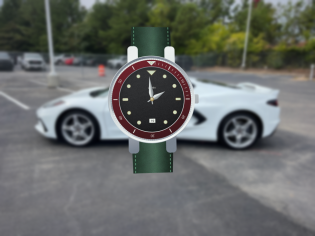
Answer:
1h59
